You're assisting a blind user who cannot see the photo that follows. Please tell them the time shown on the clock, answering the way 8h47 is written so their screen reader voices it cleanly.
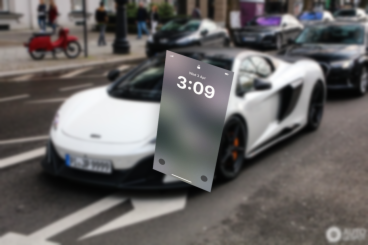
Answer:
3h09
